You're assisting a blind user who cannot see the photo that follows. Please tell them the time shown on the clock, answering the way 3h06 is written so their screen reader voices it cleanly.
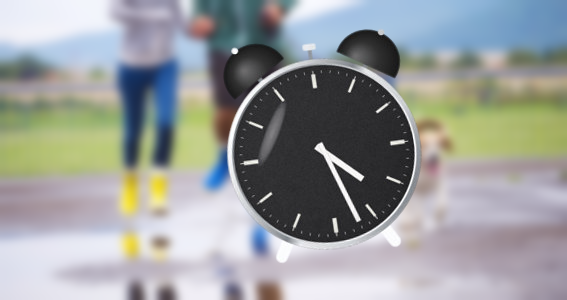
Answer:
4h27
